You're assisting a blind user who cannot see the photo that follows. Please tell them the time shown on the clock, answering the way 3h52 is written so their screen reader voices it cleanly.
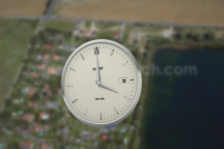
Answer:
4h00
